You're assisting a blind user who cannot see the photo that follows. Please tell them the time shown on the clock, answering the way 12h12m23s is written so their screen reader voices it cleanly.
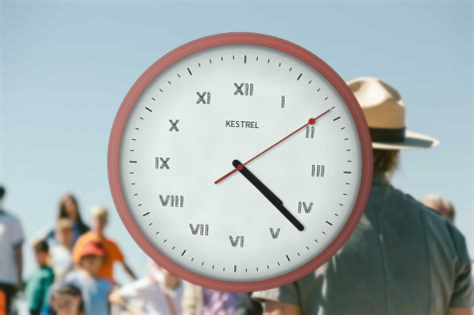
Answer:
4h22m09s
